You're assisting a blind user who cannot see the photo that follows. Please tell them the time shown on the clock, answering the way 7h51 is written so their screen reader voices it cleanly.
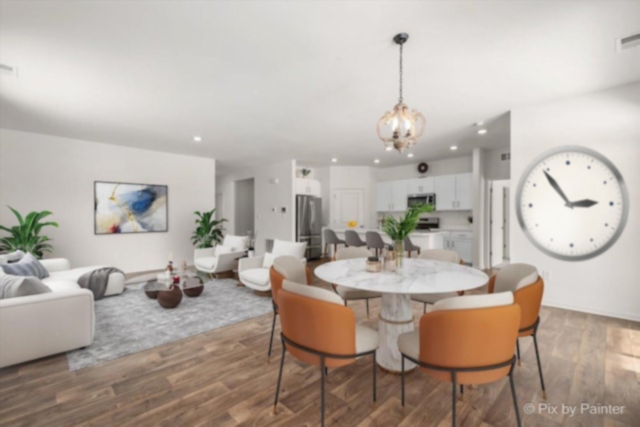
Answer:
2h54
